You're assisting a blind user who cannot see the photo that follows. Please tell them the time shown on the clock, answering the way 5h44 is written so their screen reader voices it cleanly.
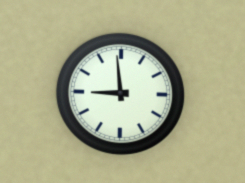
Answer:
8h59
